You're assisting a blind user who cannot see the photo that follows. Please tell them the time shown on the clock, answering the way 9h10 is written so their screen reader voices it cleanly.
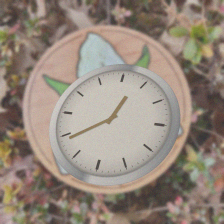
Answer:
12h39
